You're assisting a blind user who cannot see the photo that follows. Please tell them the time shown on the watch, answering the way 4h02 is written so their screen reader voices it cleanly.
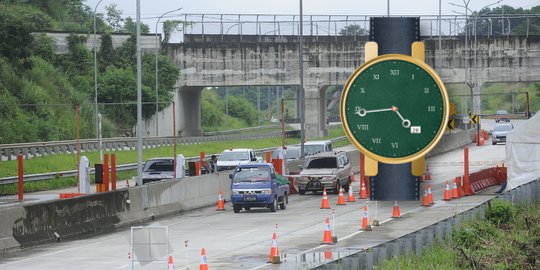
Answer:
4h44
